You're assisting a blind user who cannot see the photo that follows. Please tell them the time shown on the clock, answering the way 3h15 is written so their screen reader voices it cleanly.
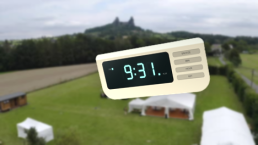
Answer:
9h31
